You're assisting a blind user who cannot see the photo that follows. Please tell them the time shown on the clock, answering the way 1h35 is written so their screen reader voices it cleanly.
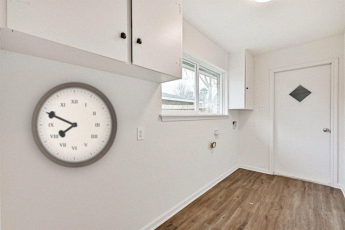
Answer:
7h49
